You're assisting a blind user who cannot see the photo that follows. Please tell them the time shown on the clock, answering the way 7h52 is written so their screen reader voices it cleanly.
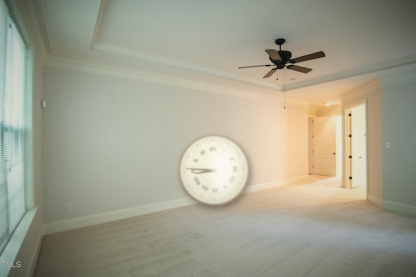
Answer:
8h46
